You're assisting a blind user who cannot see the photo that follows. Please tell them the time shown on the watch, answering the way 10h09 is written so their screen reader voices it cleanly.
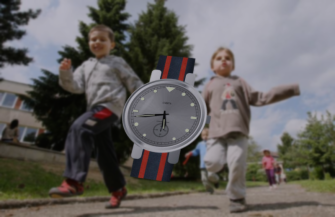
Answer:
5h43
